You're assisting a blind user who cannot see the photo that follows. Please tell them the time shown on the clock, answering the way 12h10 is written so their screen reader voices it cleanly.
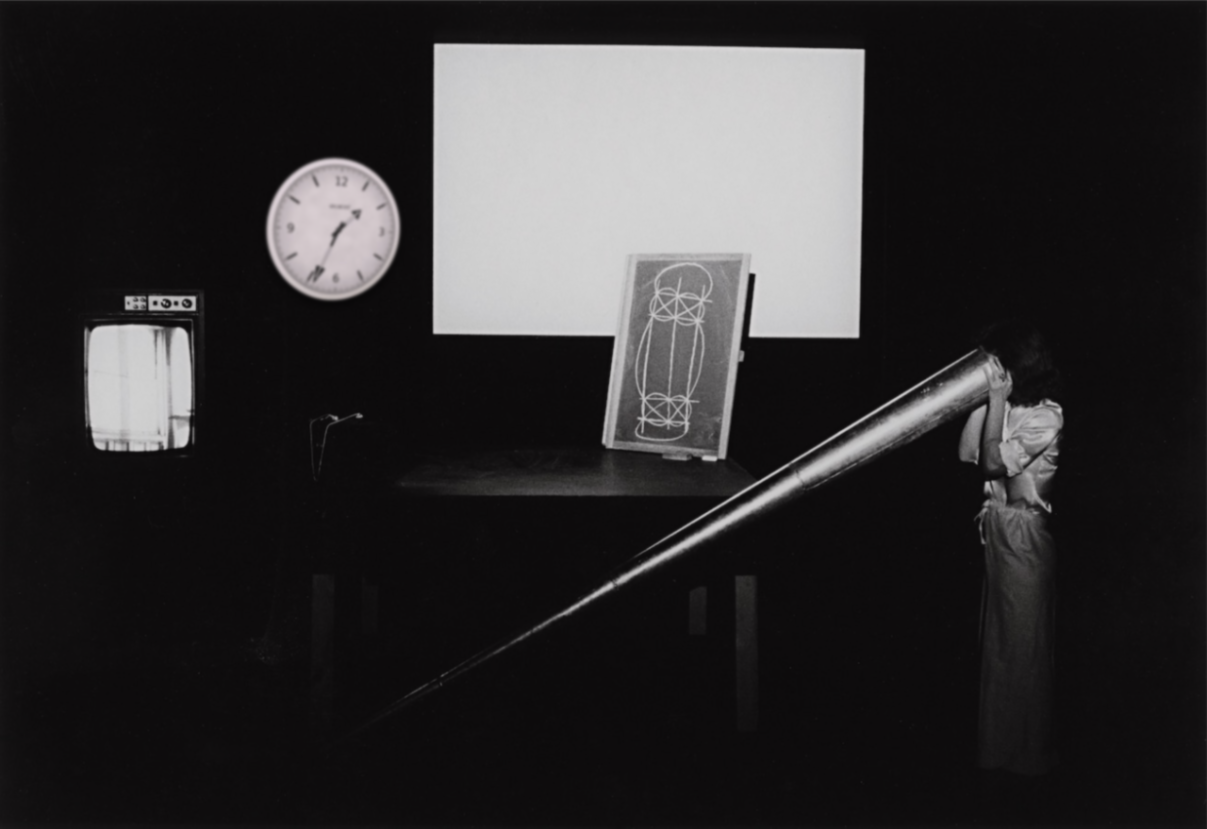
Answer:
1h34
